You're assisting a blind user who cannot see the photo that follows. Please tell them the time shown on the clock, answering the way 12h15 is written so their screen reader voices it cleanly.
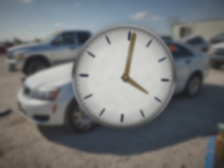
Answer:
4h01
